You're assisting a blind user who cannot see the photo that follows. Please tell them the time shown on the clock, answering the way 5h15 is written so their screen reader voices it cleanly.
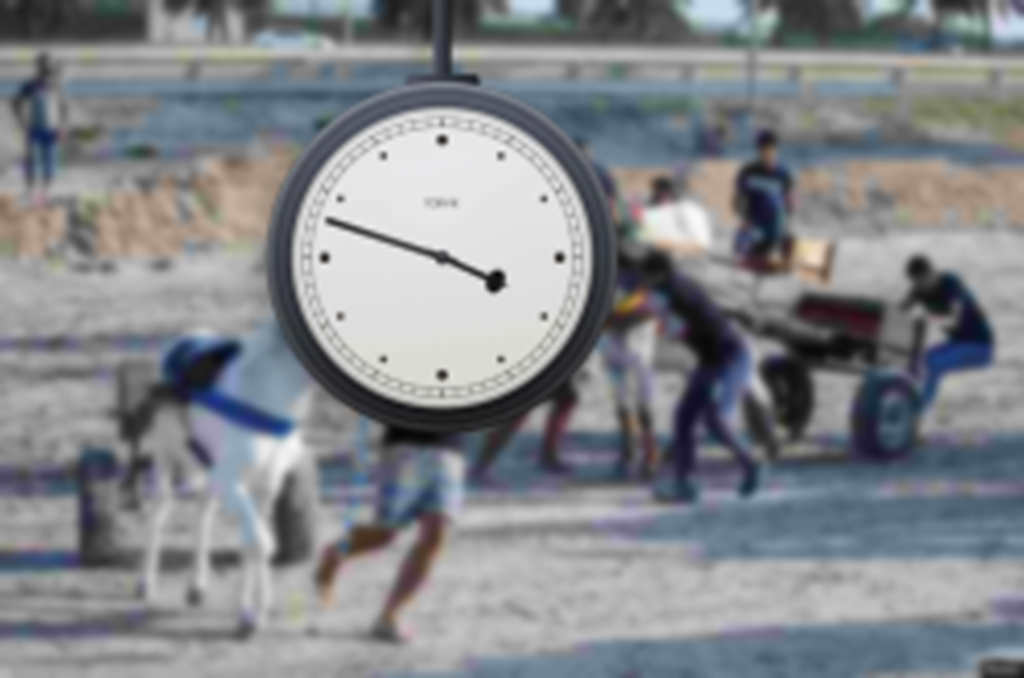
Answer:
3h48
